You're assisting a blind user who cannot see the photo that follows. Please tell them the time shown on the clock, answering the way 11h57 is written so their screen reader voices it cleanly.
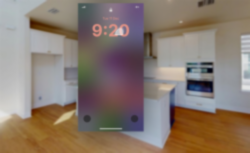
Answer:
9h20
